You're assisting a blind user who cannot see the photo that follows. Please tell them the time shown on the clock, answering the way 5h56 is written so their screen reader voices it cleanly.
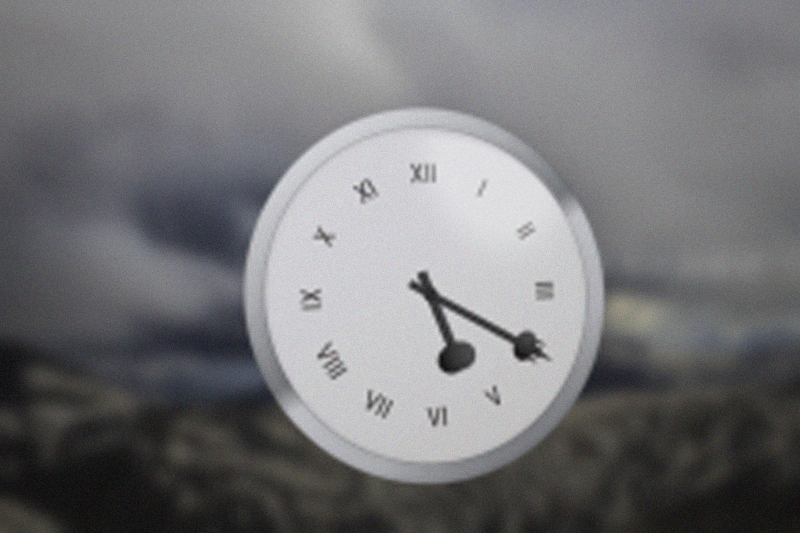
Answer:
5h20
